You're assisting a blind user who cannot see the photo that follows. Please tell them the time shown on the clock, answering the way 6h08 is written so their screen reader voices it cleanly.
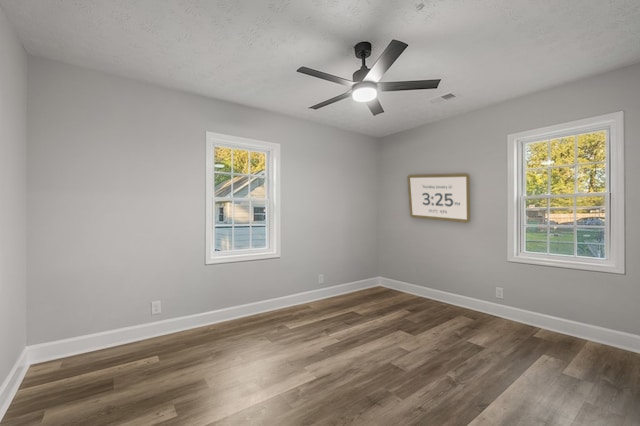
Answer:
3h25
